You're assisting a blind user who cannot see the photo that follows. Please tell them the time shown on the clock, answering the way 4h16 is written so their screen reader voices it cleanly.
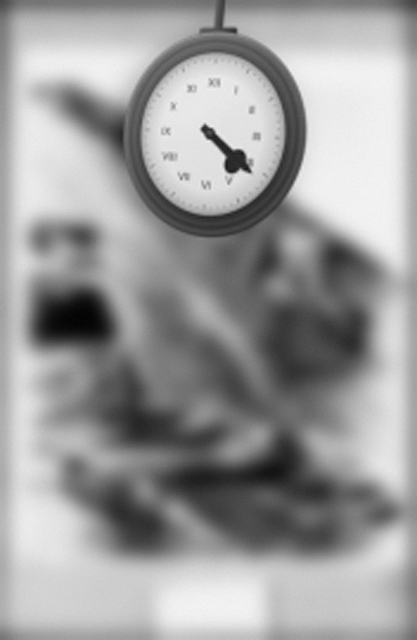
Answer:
4h21
